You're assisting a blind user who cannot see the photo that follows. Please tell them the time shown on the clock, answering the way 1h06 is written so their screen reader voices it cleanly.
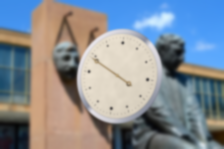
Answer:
3h49
